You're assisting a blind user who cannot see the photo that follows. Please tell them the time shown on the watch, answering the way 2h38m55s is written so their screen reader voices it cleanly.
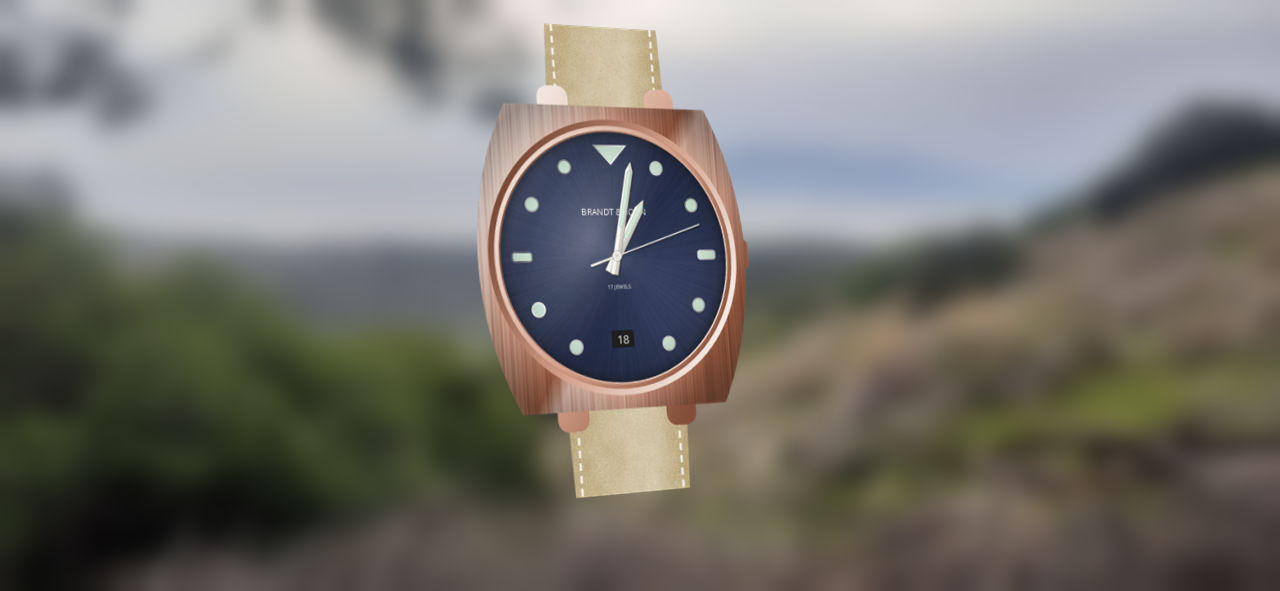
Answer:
1h02m12s
